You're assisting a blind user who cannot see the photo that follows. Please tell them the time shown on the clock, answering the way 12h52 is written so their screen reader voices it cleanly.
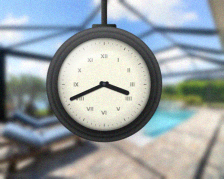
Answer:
3h41
